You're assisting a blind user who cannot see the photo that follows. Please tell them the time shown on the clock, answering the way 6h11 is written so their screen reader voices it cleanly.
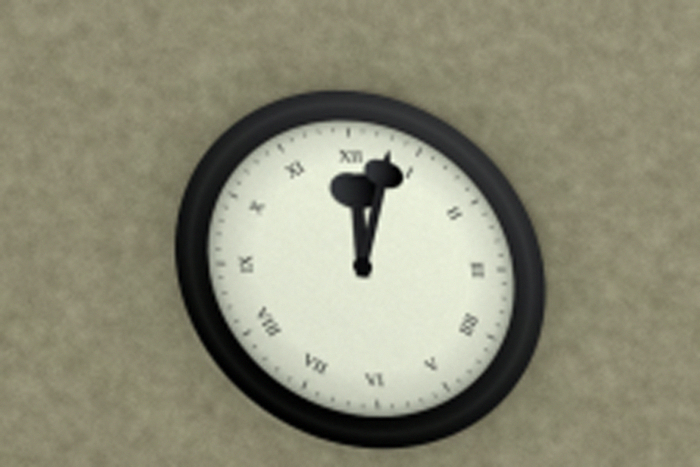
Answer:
12h03
